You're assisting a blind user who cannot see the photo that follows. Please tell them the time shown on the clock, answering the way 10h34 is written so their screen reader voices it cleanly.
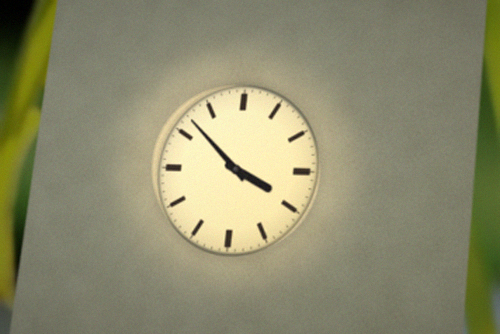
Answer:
3h52
